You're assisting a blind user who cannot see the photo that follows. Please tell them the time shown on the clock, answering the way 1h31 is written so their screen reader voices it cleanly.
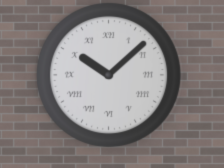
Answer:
10h08
